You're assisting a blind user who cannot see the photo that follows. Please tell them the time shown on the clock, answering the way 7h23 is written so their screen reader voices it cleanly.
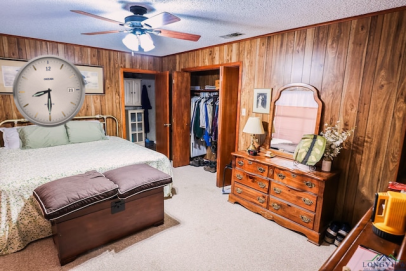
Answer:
8h30
